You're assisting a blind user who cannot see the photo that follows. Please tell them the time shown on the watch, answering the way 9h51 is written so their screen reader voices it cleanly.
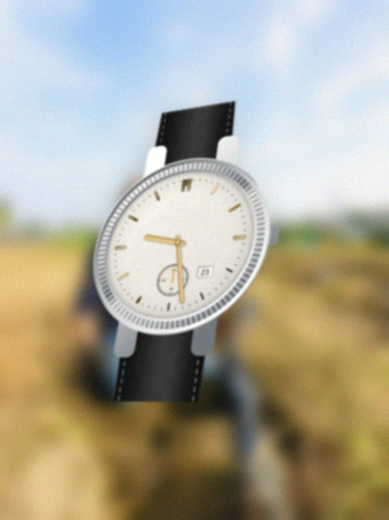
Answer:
9h28
